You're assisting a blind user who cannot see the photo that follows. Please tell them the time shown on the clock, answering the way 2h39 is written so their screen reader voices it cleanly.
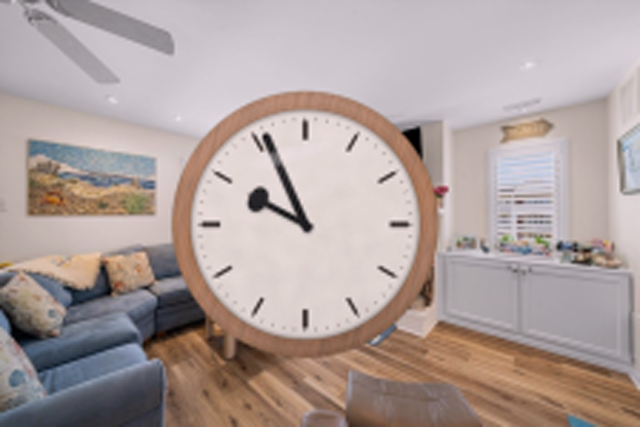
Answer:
9h56
